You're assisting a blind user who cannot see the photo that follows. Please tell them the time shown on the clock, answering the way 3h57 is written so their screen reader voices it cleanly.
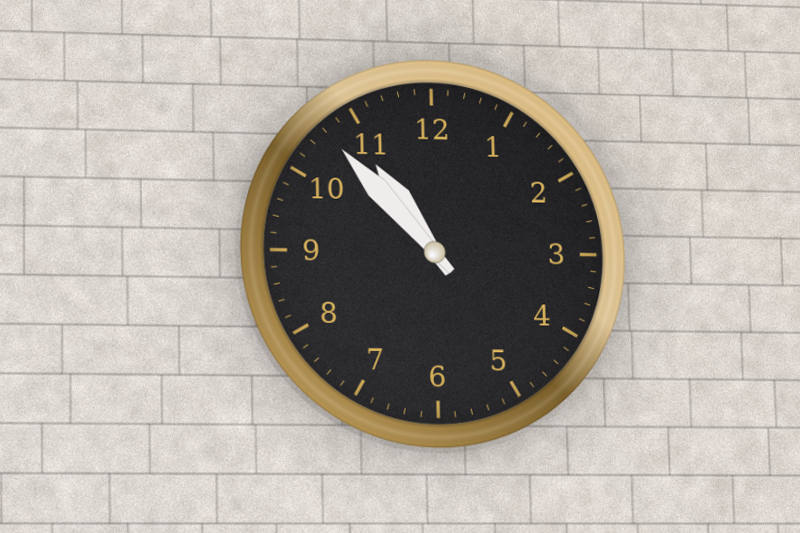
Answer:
10h53
